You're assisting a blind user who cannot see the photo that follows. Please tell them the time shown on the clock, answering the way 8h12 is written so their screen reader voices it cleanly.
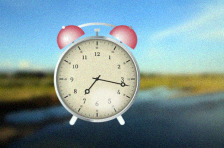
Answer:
7h17
